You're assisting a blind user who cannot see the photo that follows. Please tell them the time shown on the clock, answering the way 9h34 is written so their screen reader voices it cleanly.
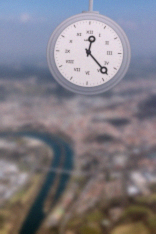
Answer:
12h23
